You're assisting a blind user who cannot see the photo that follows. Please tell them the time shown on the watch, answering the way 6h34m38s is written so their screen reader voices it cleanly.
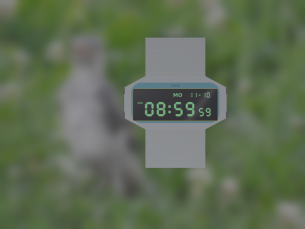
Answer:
8h59m59s
